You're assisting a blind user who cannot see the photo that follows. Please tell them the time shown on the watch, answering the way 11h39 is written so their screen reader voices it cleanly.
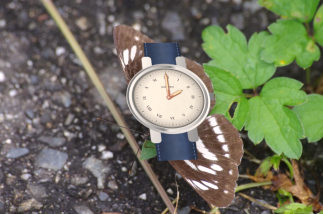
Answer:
2h00
